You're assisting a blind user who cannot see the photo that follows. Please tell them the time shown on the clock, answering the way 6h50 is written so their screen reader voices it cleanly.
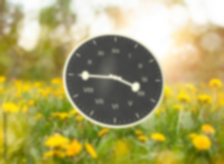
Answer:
3h45
